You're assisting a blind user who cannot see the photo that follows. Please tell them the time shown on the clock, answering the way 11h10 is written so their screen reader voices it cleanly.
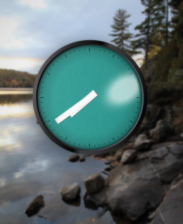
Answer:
7h39
